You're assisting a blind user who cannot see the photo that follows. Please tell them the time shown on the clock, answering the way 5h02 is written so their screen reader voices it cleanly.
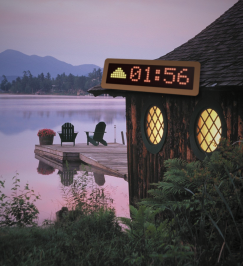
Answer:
1h56
